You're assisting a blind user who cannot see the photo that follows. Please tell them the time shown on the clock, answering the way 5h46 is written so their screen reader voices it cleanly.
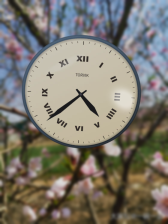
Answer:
4h38
